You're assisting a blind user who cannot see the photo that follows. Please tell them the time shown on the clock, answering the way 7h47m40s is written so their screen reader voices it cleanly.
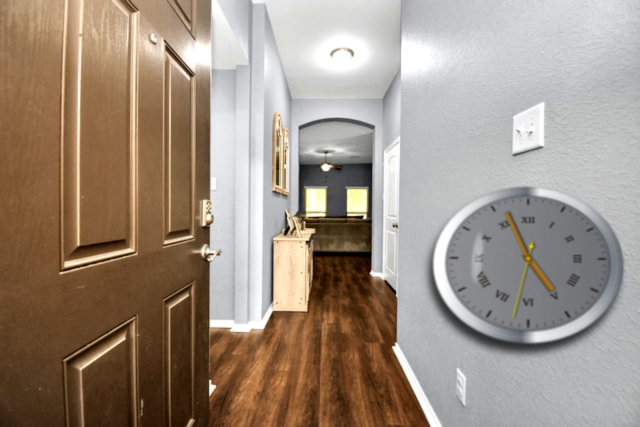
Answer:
4h56m32s
